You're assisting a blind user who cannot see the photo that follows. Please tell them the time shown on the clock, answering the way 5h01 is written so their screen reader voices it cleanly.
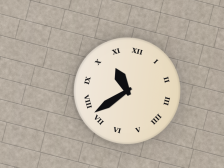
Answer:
10h37
